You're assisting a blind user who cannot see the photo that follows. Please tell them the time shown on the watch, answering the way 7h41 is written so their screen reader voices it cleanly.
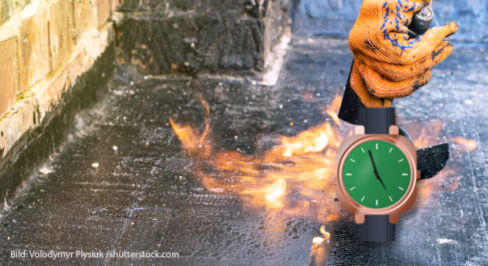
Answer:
4h57
